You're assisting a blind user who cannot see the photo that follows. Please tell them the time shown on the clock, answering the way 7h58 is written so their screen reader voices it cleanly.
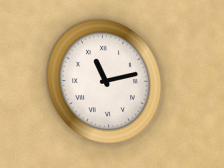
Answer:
11h13
